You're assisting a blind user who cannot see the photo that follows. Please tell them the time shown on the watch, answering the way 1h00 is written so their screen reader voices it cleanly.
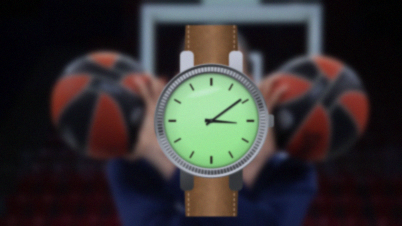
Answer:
3h09
